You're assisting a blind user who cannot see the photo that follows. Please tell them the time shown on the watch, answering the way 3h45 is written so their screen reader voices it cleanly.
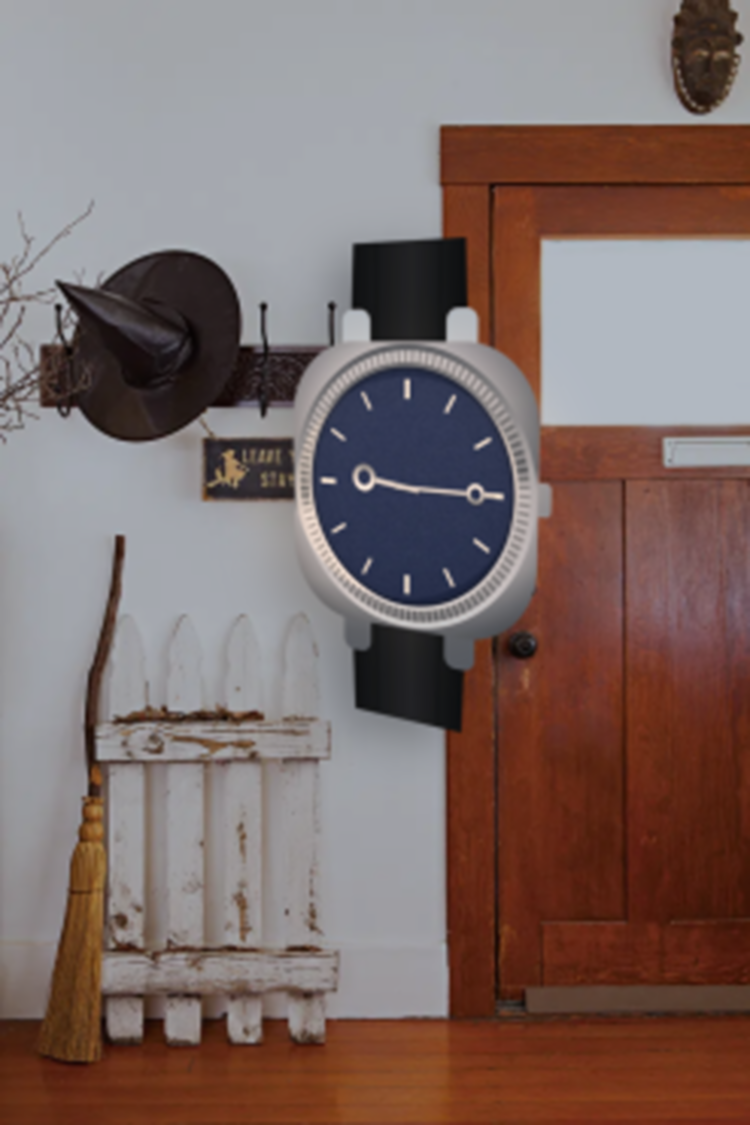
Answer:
9h15
